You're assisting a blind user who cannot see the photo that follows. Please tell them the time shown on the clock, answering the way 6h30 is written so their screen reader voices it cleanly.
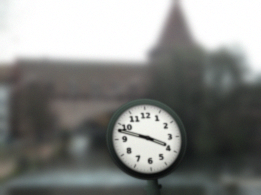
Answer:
3h48
